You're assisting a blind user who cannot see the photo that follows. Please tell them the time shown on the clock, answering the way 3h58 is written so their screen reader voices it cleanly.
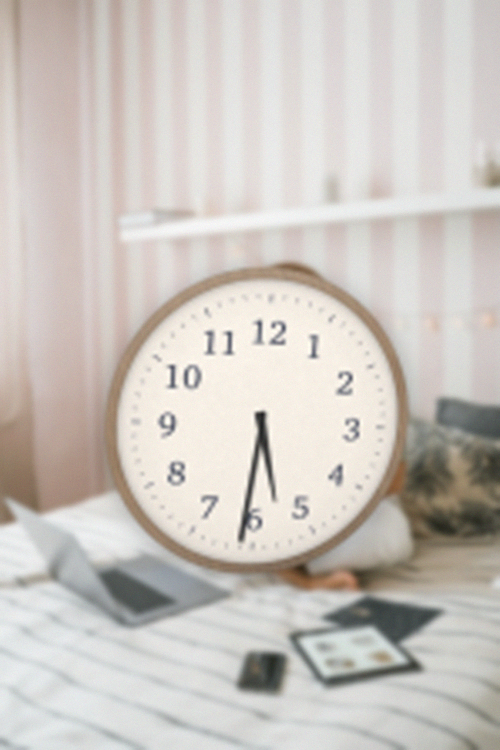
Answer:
5h31
